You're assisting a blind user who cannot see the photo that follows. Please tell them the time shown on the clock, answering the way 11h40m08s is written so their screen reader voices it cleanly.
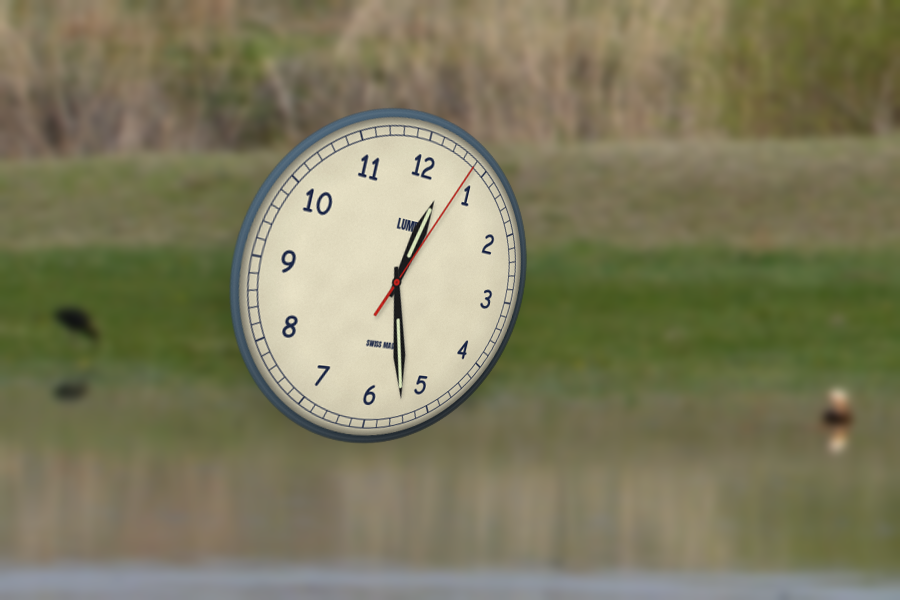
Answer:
12h27m04s
